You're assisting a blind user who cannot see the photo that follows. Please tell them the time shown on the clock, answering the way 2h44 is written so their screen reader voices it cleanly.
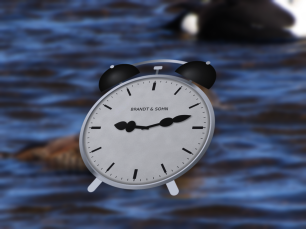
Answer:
9h12
